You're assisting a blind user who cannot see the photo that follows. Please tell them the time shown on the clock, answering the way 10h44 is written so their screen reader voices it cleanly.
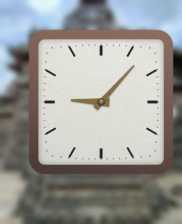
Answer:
9h07
